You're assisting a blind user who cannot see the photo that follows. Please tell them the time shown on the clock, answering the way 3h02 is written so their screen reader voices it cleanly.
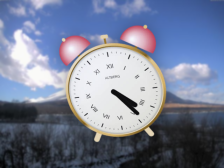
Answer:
4h24
